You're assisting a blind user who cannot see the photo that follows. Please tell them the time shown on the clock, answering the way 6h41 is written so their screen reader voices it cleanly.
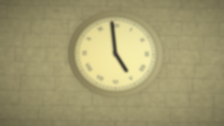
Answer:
4h59
